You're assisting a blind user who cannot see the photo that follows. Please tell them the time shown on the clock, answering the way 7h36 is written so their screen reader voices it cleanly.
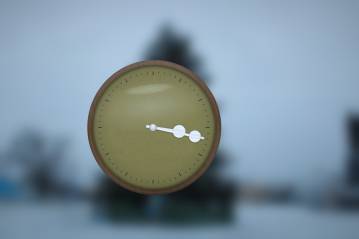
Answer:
3h17
